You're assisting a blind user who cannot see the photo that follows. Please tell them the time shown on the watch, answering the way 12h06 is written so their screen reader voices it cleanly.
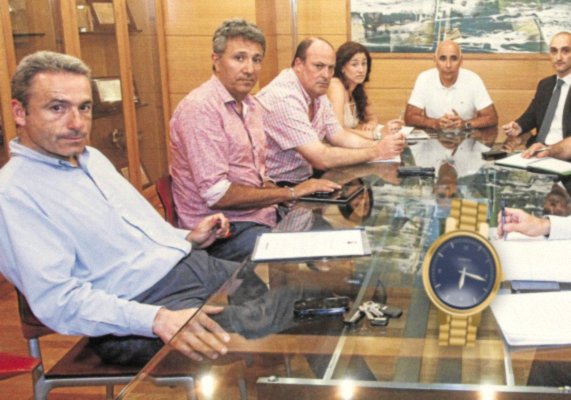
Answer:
6h17
